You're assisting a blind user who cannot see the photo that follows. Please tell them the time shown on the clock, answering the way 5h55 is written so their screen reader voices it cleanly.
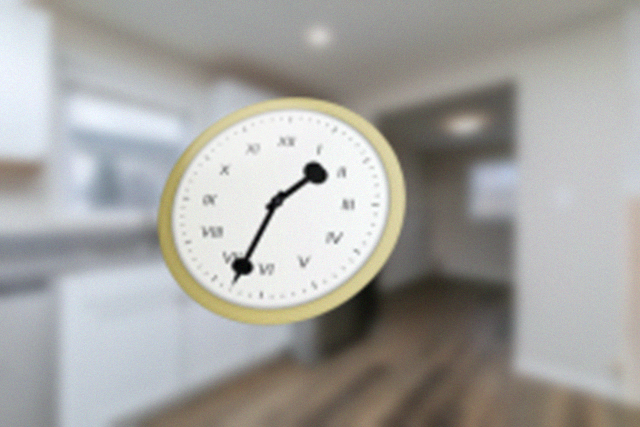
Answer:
1h33
